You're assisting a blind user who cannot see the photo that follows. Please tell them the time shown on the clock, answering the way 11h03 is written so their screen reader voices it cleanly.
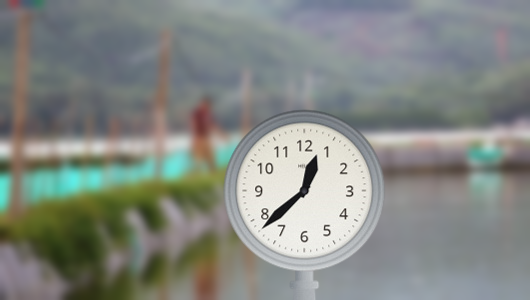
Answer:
12h38
